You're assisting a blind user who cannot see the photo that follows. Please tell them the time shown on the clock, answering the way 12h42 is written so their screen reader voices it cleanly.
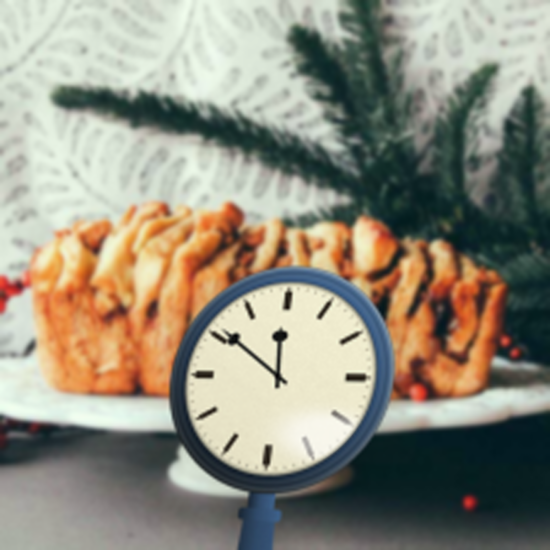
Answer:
11h51
